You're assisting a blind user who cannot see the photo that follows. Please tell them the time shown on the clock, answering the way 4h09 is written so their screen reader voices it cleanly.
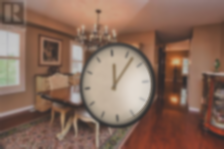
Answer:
12h07
